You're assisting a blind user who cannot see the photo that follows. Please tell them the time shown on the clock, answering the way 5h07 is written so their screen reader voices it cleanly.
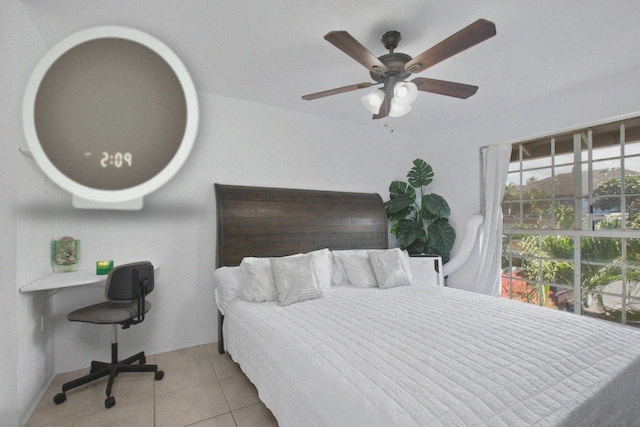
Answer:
2h09
